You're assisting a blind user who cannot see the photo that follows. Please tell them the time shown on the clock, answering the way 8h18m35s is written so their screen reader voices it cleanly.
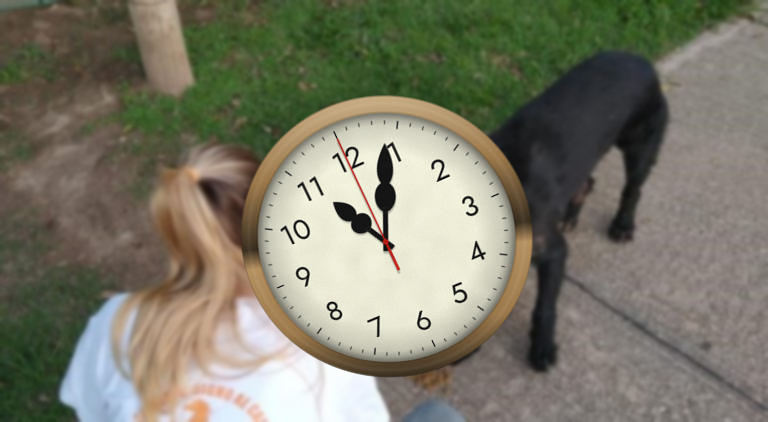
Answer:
11h04m00s
